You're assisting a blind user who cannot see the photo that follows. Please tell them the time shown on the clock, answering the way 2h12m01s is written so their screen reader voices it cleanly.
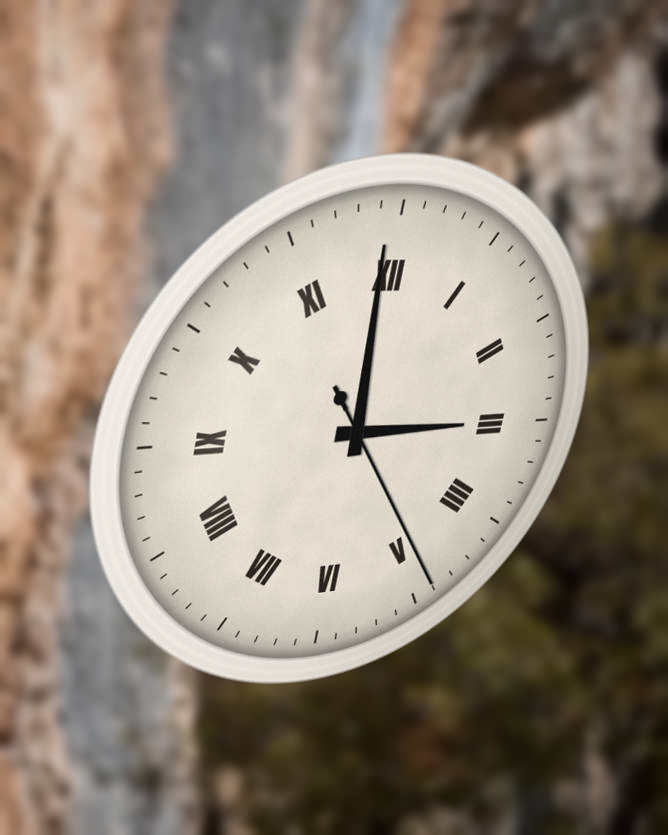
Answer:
2h59m24s
